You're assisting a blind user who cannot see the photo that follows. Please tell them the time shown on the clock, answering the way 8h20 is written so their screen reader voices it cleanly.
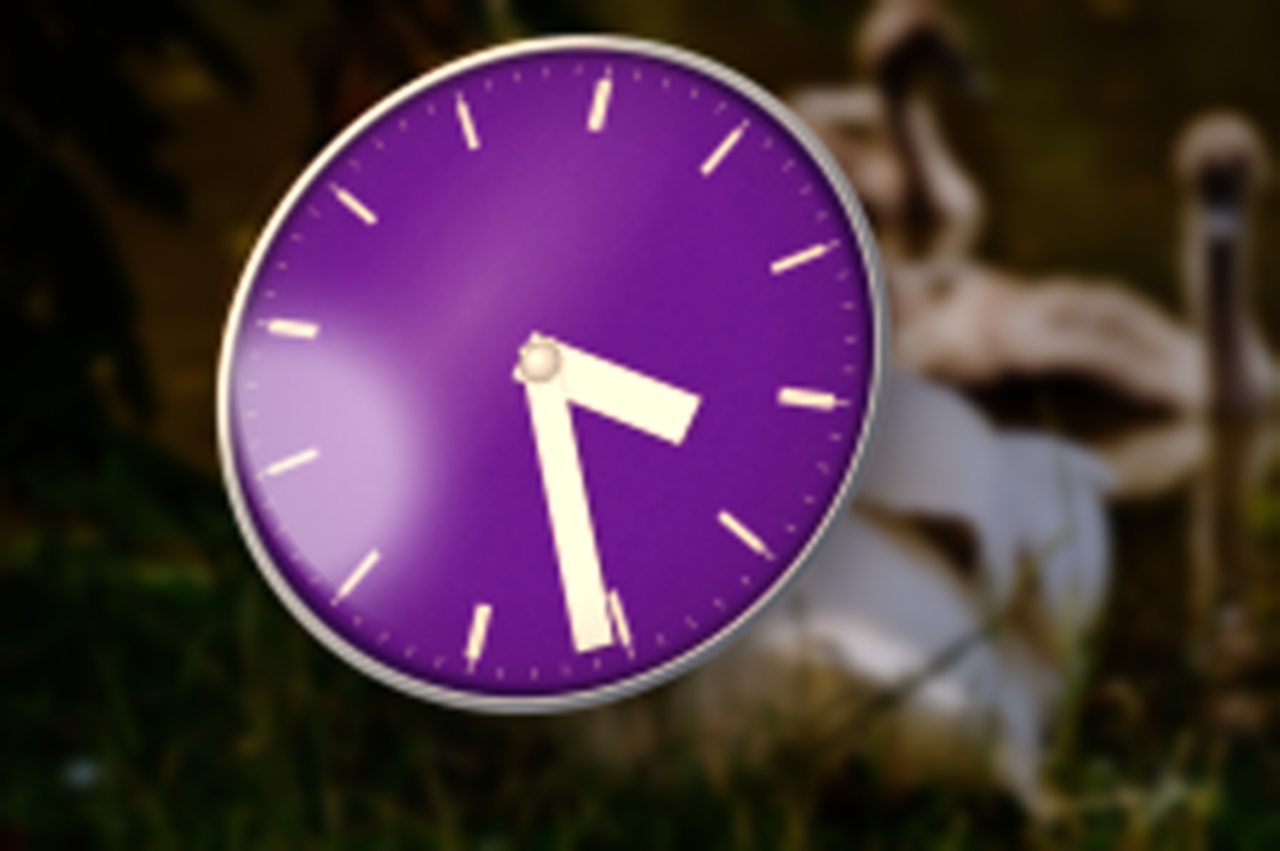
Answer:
3h26
